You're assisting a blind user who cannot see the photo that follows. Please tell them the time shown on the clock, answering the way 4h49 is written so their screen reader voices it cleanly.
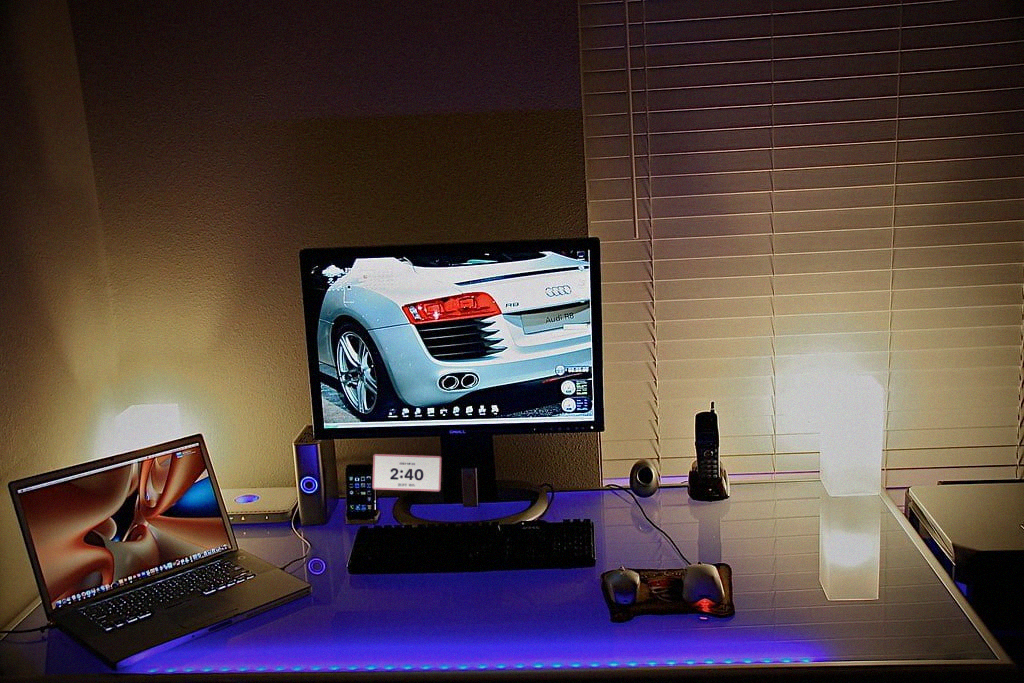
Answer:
2h40
